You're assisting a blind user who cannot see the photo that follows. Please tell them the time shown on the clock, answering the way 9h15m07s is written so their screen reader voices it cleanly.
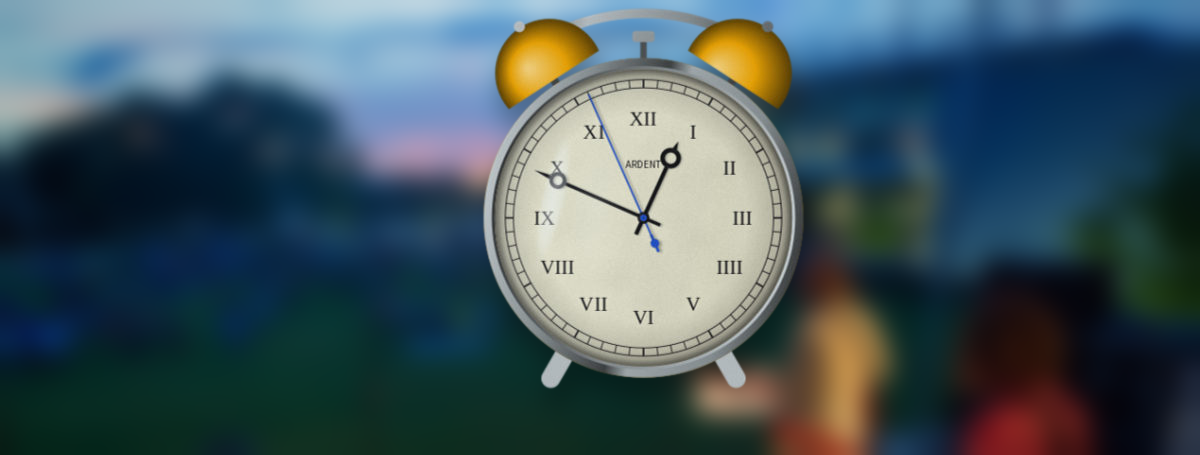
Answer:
12h48m56s
